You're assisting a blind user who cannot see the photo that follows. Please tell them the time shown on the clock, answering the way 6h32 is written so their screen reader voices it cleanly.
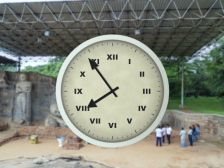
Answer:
7h54
